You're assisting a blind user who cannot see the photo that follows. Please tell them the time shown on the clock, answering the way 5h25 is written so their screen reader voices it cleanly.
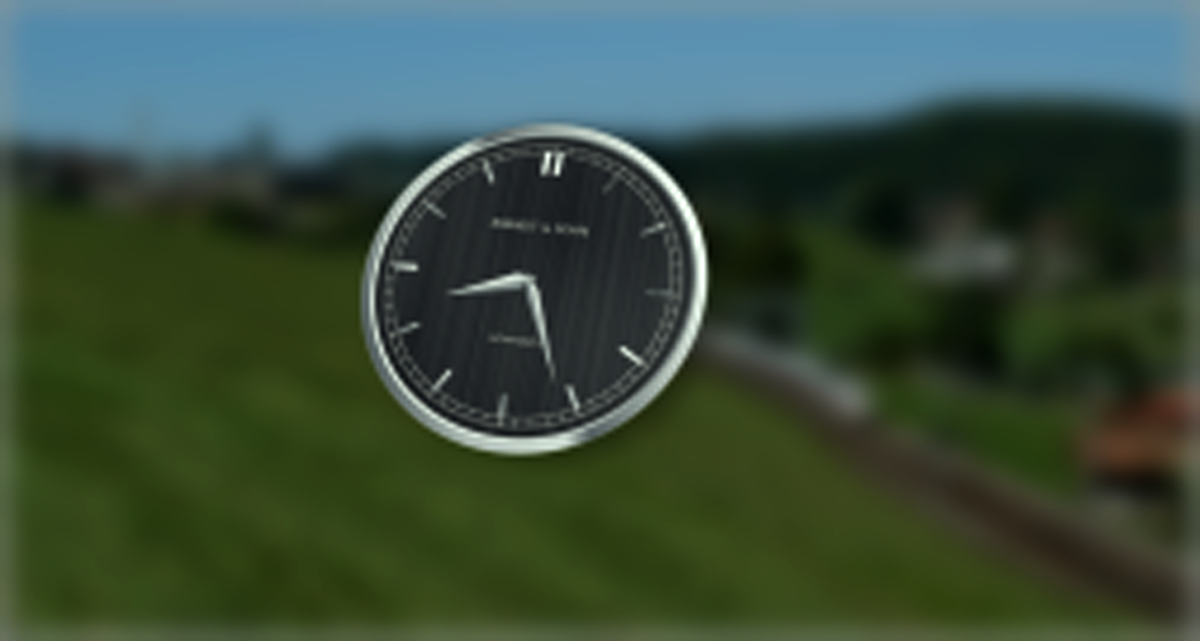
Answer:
8h26
